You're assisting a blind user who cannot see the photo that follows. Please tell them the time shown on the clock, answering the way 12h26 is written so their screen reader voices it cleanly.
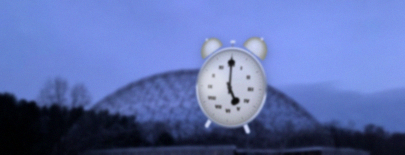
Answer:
5h00
